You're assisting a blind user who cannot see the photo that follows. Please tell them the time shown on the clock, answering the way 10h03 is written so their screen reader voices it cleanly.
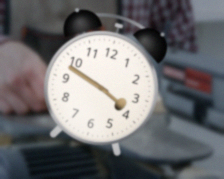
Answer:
3h48
